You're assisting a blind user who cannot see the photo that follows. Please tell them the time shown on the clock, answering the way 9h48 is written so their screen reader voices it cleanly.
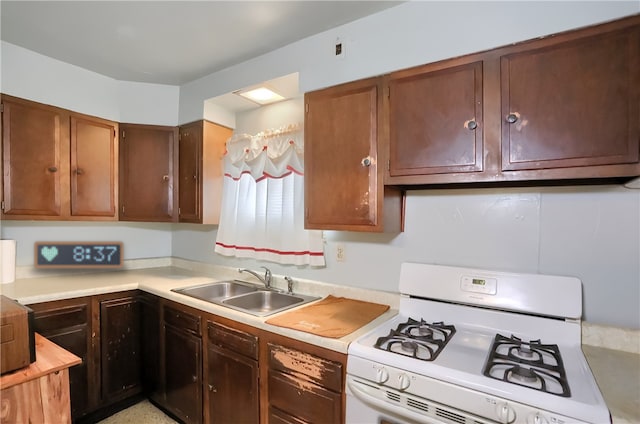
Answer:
8h37
